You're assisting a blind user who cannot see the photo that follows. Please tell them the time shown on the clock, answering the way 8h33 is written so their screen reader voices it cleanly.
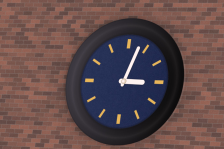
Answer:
3h03
